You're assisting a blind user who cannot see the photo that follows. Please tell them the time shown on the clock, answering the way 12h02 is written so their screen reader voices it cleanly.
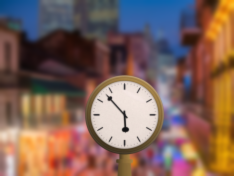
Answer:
5h53
